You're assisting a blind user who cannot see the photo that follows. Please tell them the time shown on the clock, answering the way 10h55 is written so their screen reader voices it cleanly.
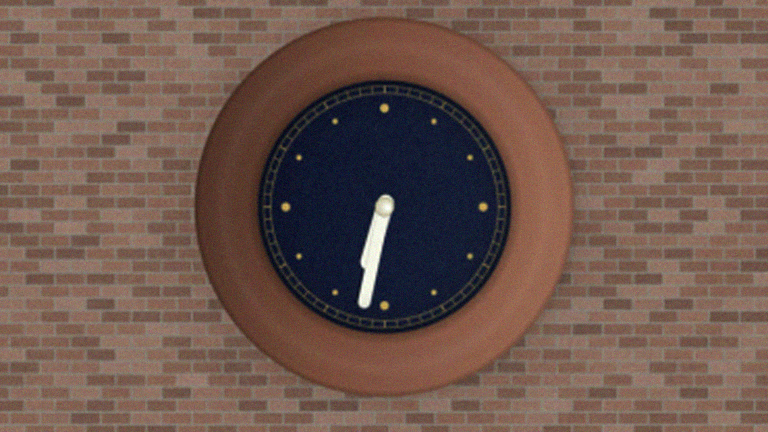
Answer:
6h32
